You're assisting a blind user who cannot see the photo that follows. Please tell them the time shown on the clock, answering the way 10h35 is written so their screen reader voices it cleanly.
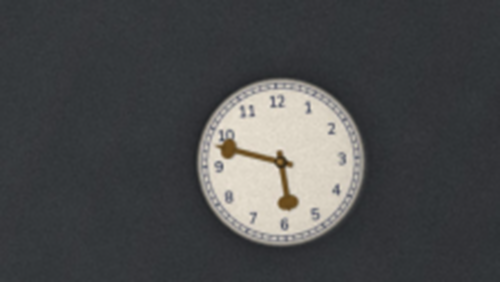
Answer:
5h48
